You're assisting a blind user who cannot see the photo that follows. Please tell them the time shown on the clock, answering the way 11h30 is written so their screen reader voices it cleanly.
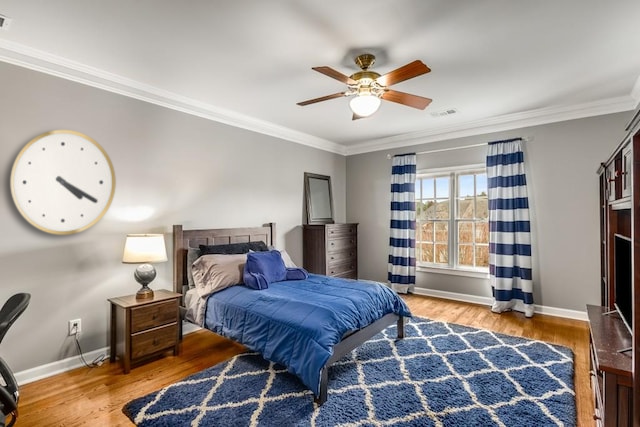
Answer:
4h20
